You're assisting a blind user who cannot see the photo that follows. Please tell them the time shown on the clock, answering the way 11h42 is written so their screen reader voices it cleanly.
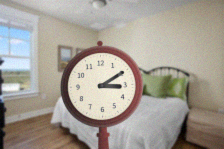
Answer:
3h10
